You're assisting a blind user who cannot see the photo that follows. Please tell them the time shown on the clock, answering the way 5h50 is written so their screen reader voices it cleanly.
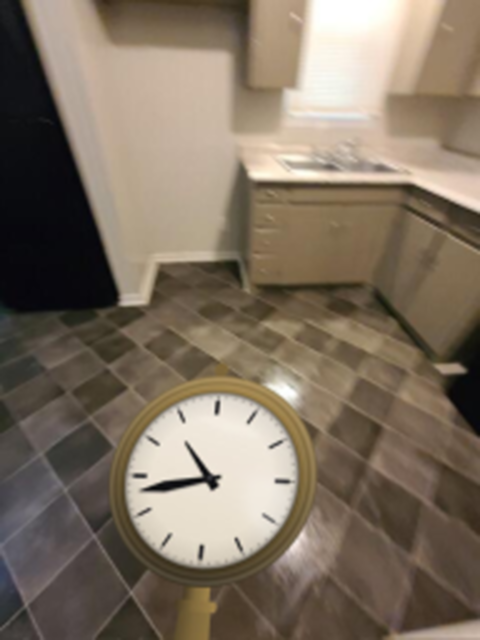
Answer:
10h43
